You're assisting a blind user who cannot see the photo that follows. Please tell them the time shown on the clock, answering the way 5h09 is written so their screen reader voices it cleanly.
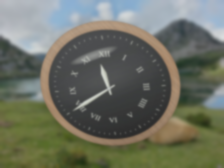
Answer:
11h40
